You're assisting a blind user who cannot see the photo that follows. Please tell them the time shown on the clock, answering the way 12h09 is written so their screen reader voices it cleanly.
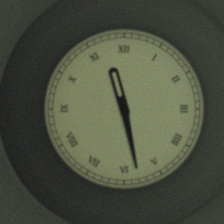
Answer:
11h28
